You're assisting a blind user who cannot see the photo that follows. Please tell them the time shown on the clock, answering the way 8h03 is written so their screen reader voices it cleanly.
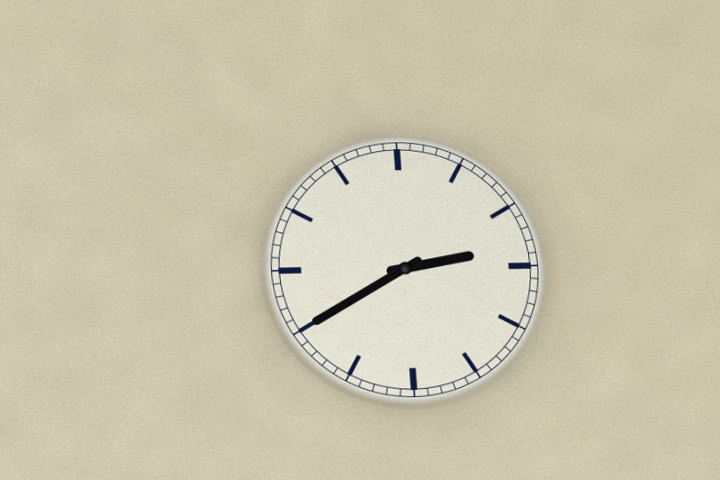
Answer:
2h40
